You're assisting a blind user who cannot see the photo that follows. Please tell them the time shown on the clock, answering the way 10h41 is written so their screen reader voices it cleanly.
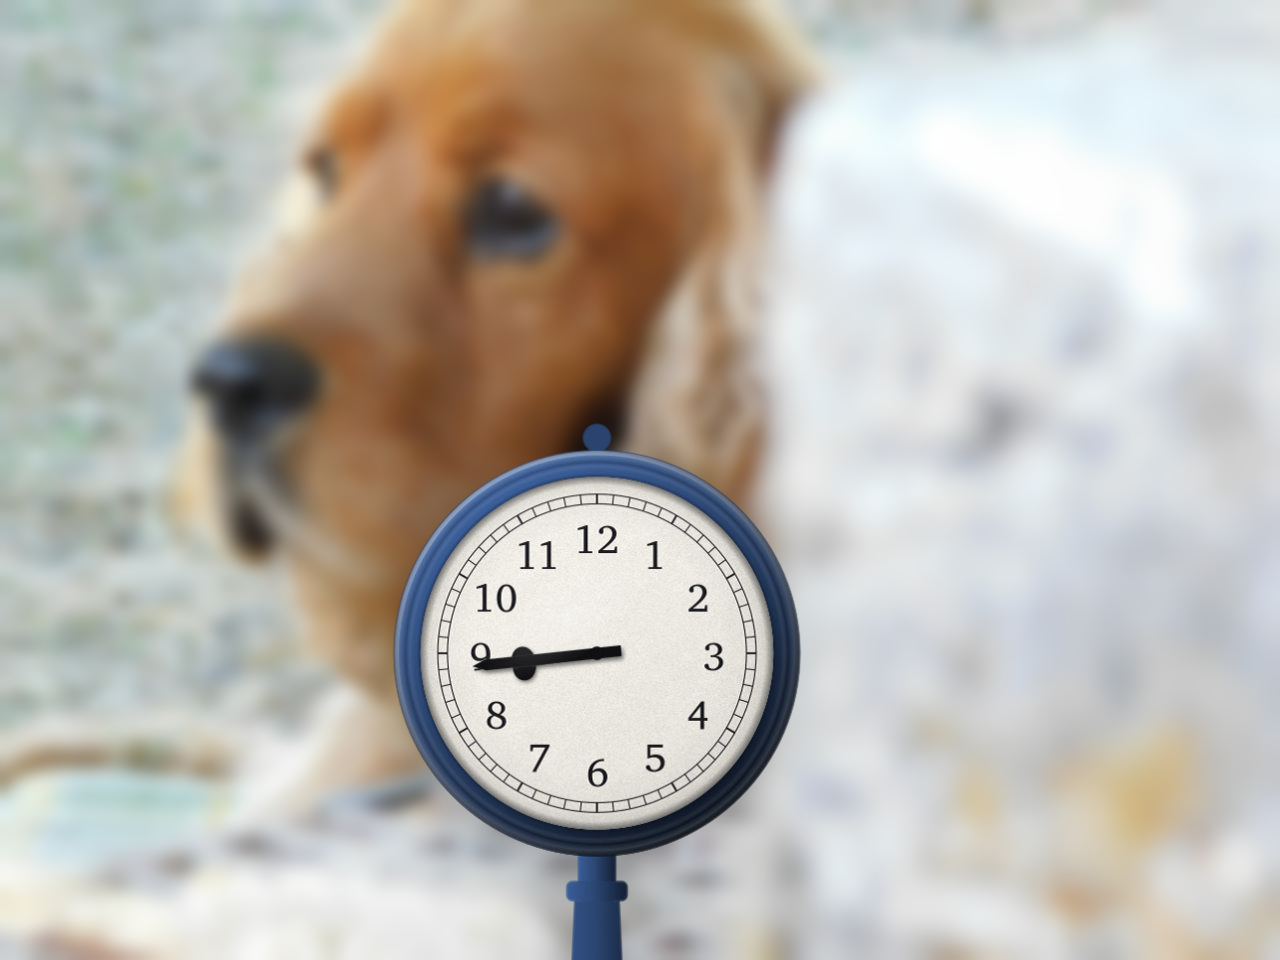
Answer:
8h44
